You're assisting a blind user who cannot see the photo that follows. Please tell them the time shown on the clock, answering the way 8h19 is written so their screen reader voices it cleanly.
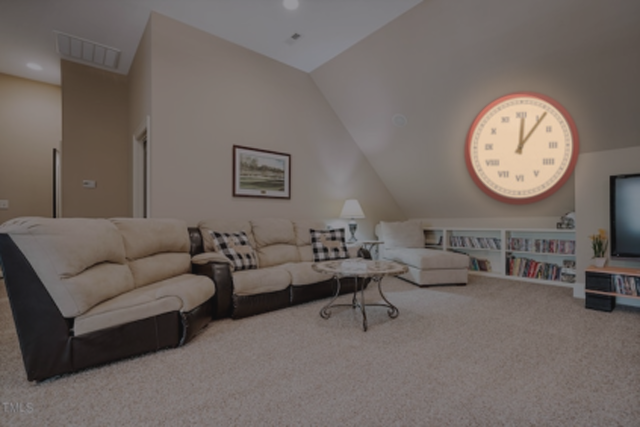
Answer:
12h06
